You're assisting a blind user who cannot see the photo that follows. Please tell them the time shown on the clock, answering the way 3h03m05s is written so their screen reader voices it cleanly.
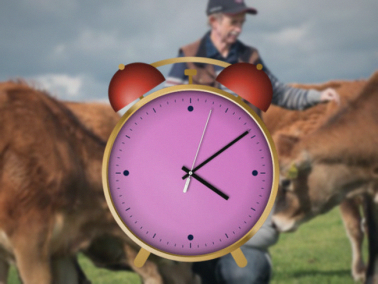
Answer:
4h09m03s
